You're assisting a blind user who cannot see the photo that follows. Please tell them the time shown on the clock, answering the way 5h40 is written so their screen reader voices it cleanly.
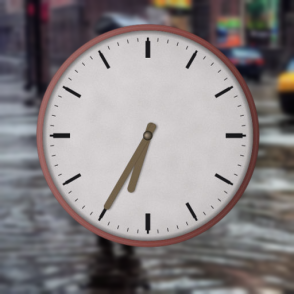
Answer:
6h35
